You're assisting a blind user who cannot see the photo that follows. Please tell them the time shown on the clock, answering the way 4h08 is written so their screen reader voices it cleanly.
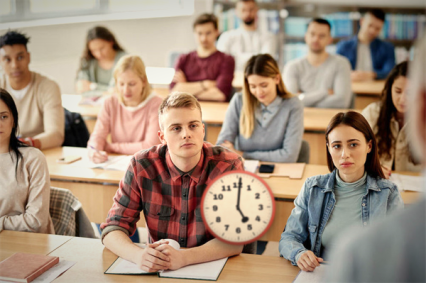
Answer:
5h01
